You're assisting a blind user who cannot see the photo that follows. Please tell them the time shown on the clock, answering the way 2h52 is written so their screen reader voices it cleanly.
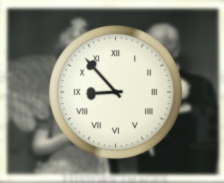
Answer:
8h53
